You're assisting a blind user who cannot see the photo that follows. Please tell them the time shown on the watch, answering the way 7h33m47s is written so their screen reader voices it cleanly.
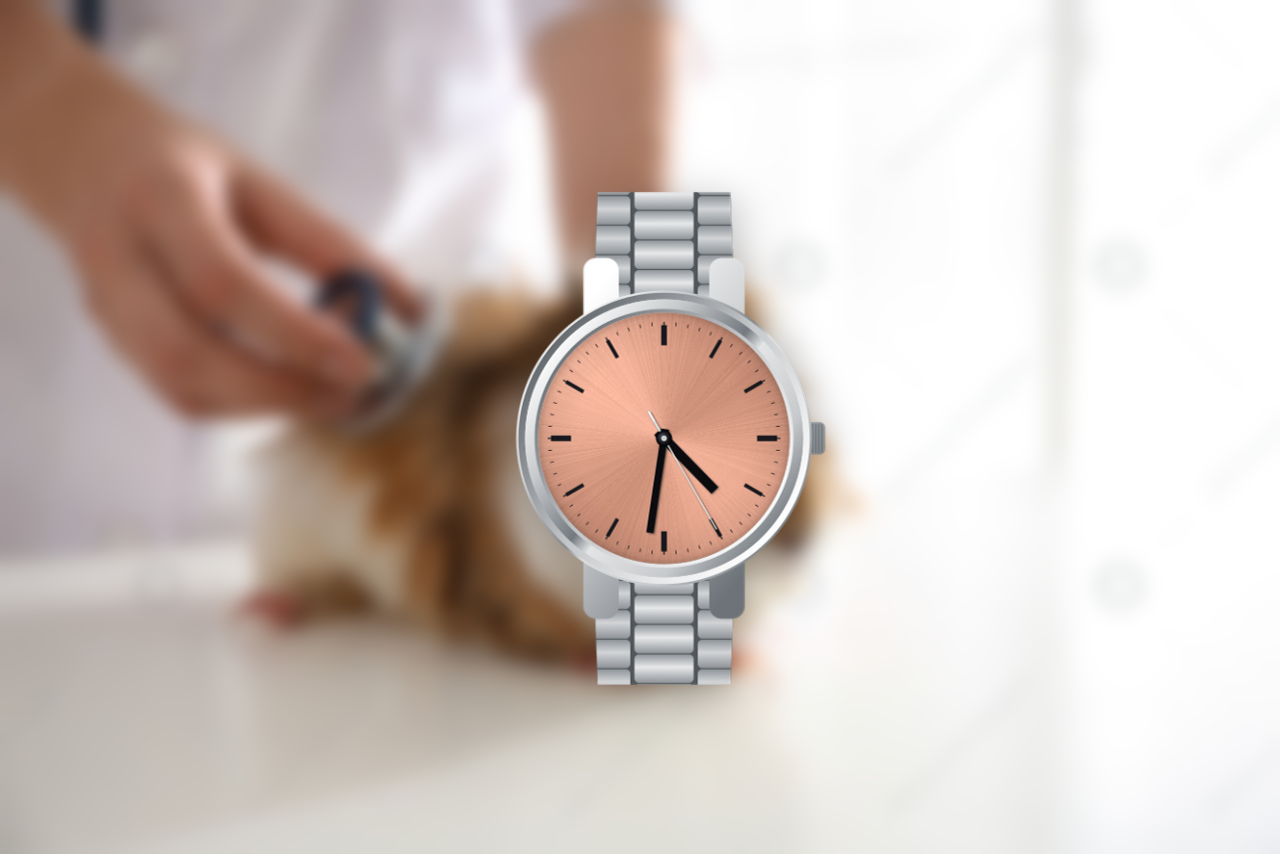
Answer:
4h31m25s
